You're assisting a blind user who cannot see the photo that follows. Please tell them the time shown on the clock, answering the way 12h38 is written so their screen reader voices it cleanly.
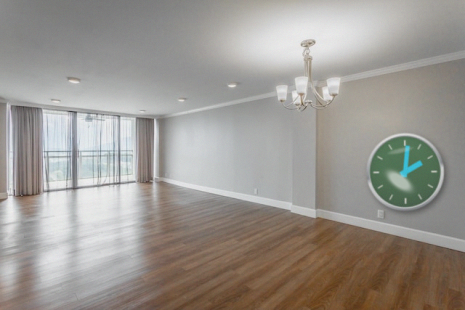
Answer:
2h01
